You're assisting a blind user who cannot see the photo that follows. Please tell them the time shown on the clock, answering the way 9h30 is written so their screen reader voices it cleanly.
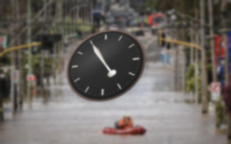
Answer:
4h55
